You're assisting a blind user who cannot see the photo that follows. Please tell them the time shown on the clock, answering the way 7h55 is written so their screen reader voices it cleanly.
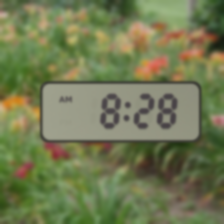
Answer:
8h28
